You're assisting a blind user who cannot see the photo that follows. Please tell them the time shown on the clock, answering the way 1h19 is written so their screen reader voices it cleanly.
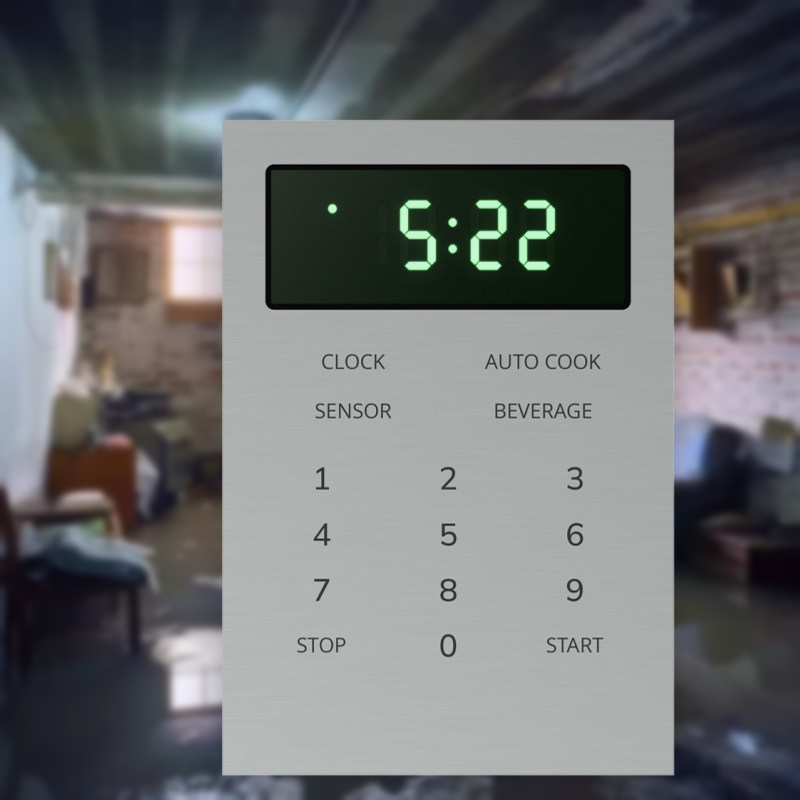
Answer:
5h22
